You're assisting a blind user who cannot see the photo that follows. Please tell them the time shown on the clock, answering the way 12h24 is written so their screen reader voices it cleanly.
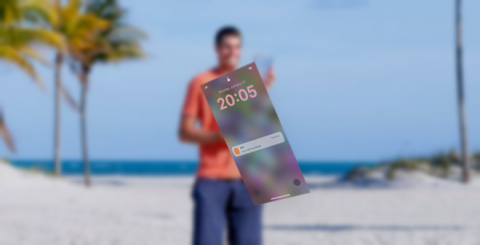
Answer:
20h05
